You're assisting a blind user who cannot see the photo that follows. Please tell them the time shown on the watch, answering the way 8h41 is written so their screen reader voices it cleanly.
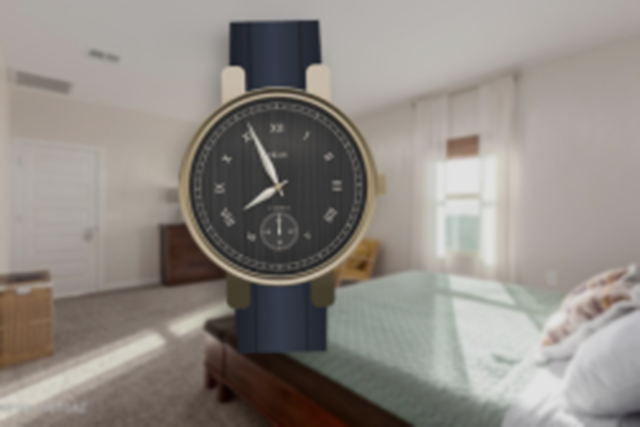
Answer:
7h56
